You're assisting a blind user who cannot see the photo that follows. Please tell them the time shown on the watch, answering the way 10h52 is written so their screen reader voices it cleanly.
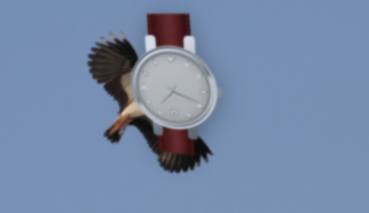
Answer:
7h19
